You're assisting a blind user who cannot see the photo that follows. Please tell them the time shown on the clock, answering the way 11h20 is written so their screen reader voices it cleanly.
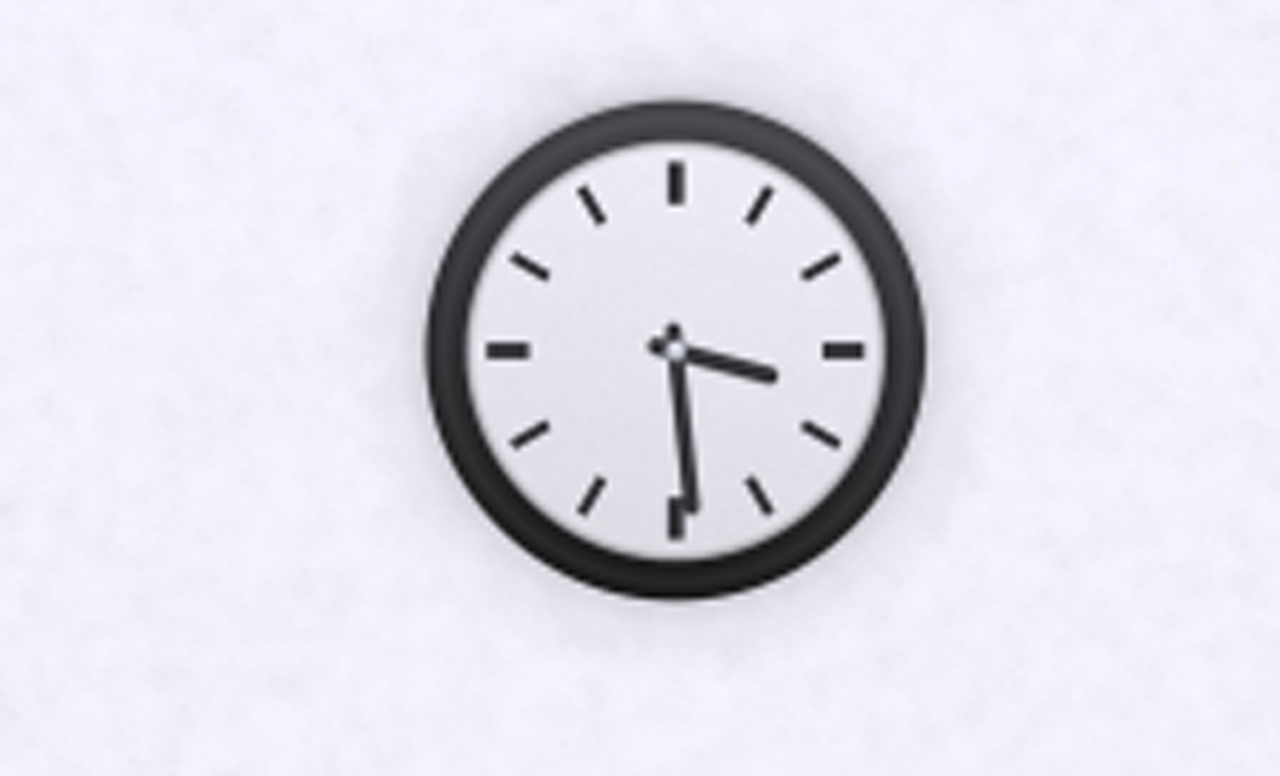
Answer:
3h29
